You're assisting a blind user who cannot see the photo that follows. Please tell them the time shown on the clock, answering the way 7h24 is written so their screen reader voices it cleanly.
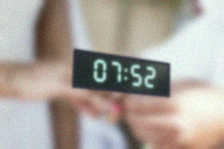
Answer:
7h52
